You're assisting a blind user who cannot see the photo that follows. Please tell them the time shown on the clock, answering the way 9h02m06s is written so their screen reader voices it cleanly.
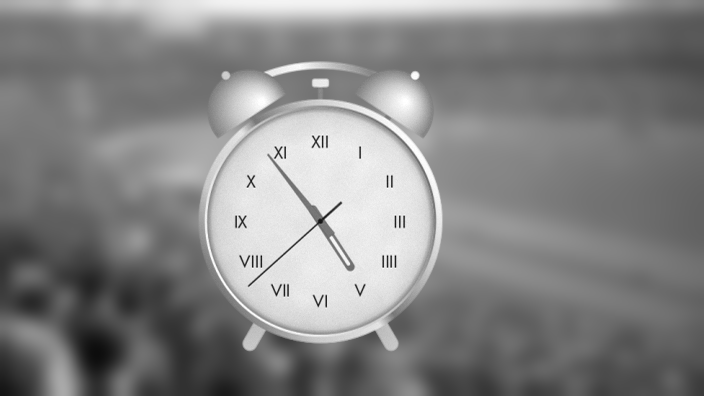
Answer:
4h53m38s
